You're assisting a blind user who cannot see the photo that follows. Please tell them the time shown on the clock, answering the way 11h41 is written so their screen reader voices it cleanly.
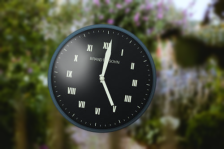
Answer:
5h01
